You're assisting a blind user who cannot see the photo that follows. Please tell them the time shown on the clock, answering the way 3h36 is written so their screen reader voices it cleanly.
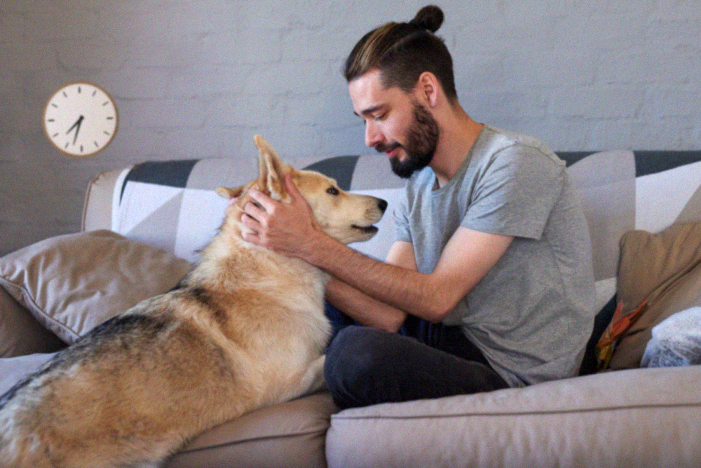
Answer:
7h33
